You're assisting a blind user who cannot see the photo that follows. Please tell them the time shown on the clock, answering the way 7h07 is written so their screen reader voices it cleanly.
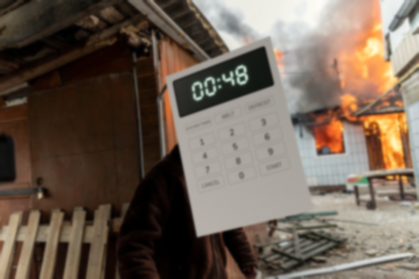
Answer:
0h48
